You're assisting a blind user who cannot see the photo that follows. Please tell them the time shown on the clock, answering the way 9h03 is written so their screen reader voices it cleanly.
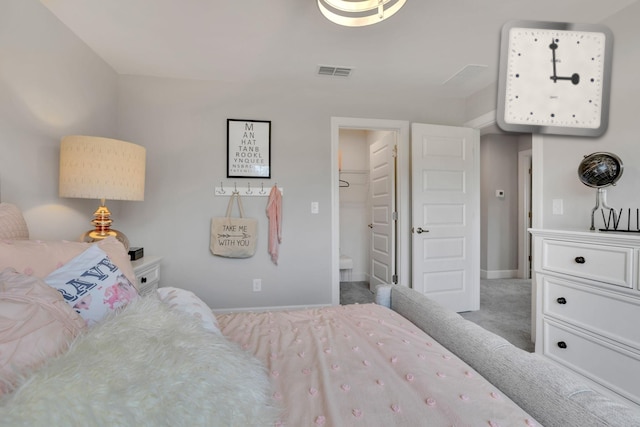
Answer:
2h59
